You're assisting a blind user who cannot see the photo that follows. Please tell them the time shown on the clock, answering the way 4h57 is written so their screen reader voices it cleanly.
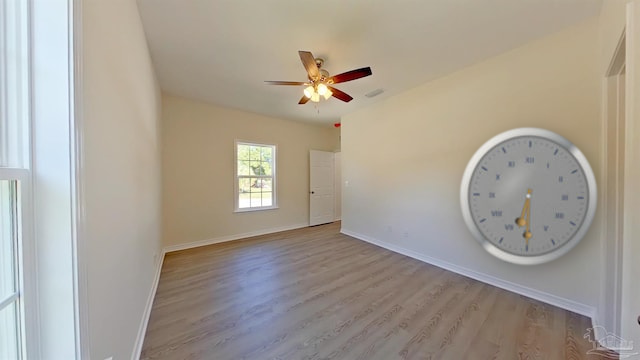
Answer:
6h30
